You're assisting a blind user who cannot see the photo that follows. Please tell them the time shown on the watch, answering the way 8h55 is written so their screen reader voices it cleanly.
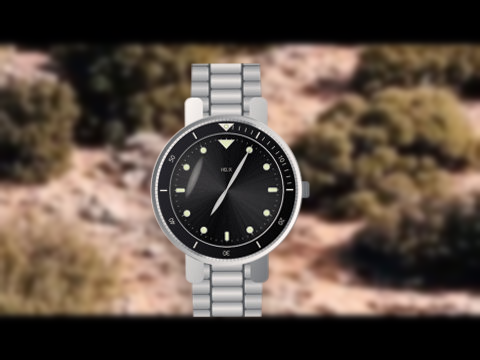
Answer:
7h05
